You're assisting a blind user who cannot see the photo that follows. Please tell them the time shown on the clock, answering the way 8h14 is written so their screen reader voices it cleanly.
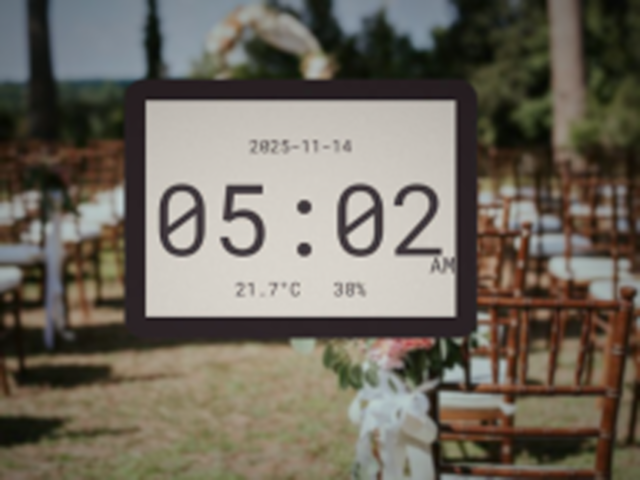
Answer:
5h02
